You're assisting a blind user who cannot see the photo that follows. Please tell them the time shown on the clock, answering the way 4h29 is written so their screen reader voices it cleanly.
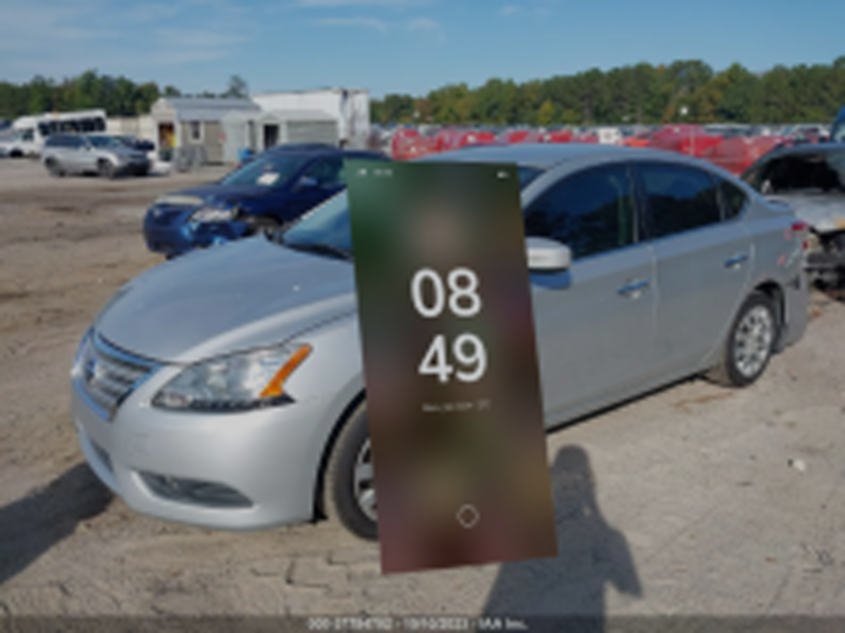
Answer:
8h49
